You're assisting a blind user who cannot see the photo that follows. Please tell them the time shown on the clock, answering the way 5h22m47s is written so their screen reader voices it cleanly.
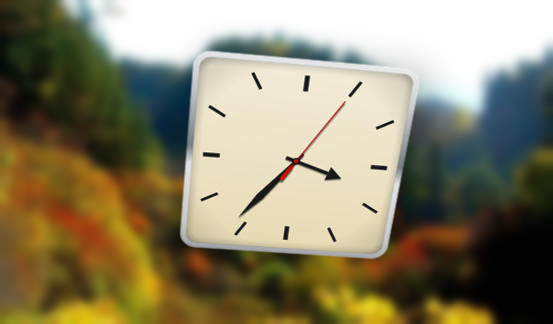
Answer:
3h36m05s
